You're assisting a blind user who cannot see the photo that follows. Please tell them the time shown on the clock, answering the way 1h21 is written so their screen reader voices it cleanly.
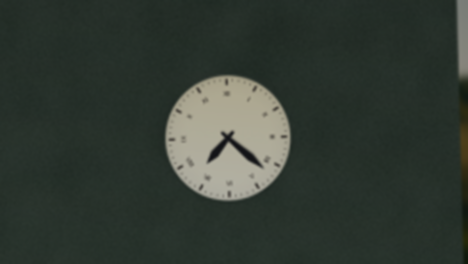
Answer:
7h22
